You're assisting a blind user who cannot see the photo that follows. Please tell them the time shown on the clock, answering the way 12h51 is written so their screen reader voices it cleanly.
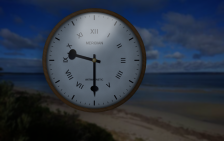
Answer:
9h30
